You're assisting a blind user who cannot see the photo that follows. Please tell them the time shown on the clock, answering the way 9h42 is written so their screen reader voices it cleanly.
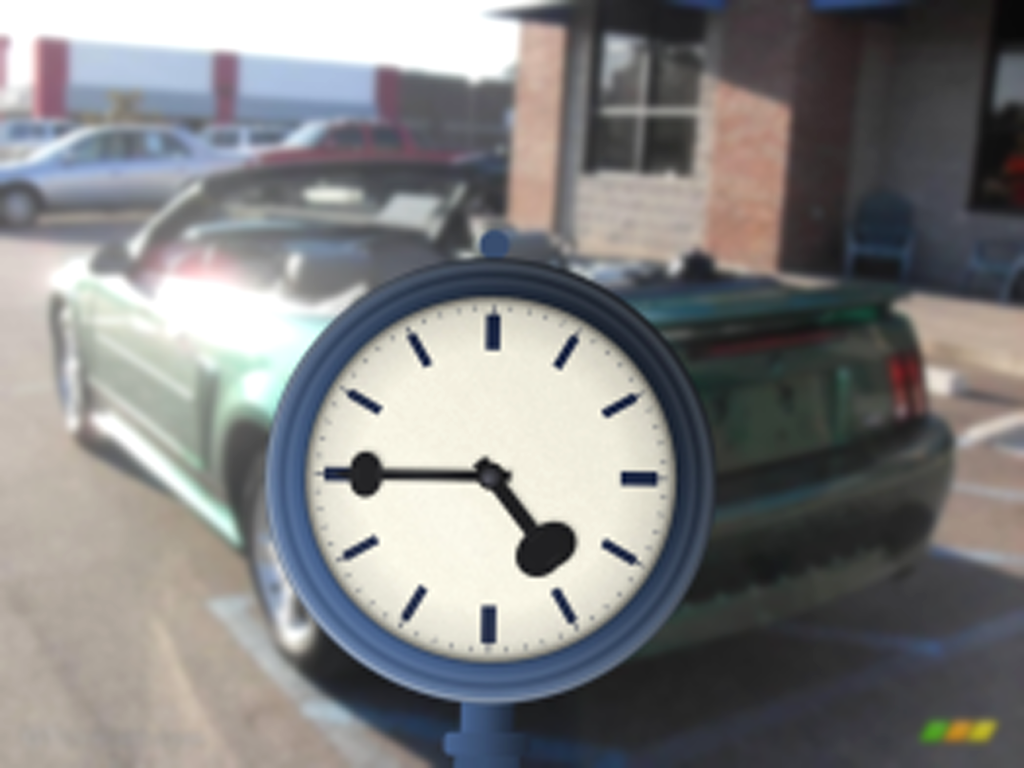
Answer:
4h45
